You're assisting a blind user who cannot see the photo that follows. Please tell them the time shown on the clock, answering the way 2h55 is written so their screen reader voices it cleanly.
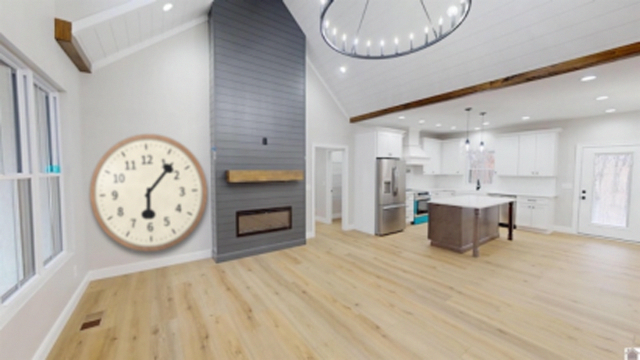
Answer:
6h07
